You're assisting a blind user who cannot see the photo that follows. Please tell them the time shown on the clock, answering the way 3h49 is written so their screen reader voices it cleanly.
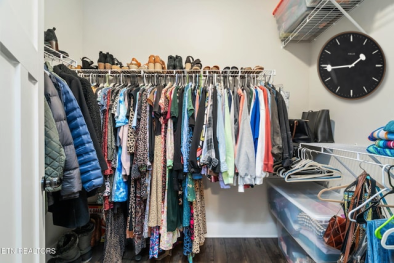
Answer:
1h44
